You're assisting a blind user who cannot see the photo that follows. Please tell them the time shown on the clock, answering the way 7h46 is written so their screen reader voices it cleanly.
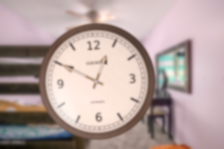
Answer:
12h50
